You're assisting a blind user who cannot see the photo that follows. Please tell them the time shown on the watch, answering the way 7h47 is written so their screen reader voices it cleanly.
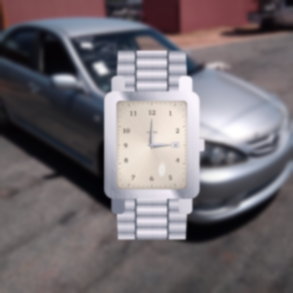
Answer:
3h00
